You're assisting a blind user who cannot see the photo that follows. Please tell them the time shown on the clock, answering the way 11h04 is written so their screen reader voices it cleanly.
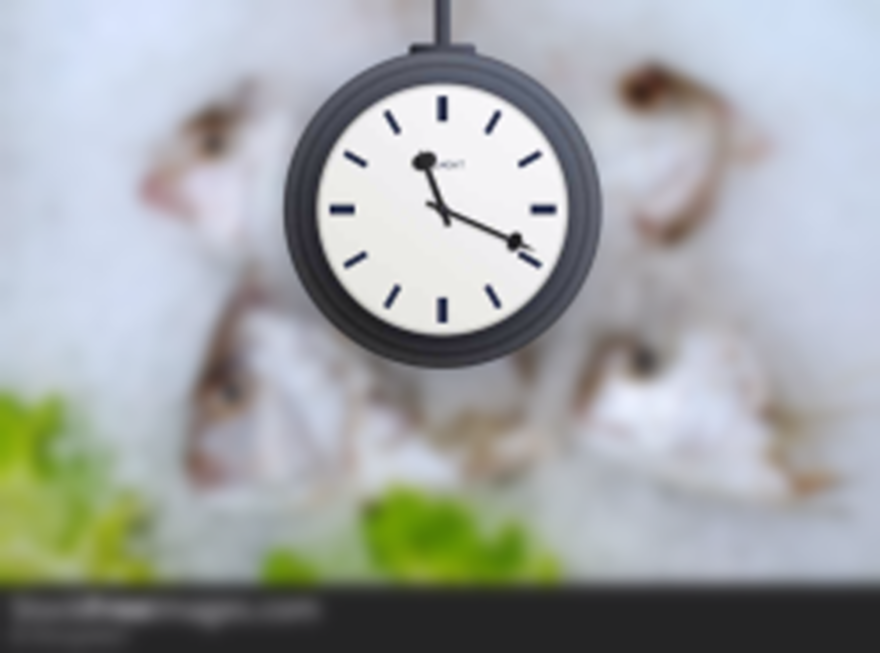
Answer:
11h19
